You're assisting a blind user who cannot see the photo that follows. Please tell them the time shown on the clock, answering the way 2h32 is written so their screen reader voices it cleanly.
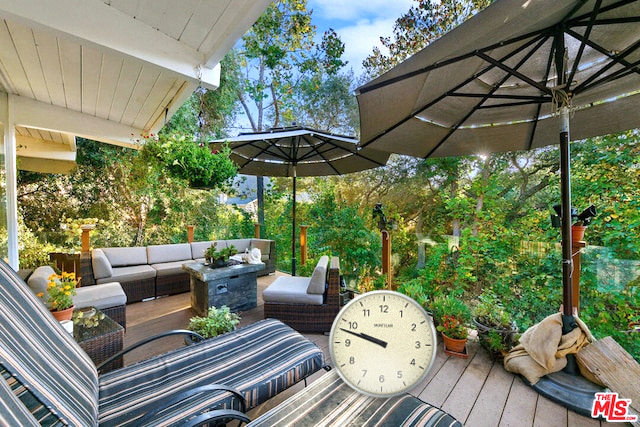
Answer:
9h48
